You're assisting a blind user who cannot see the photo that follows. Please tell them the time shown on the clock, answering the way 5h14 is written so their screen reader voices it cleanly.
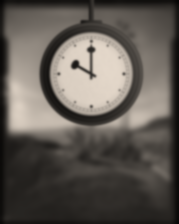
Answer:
10h00
